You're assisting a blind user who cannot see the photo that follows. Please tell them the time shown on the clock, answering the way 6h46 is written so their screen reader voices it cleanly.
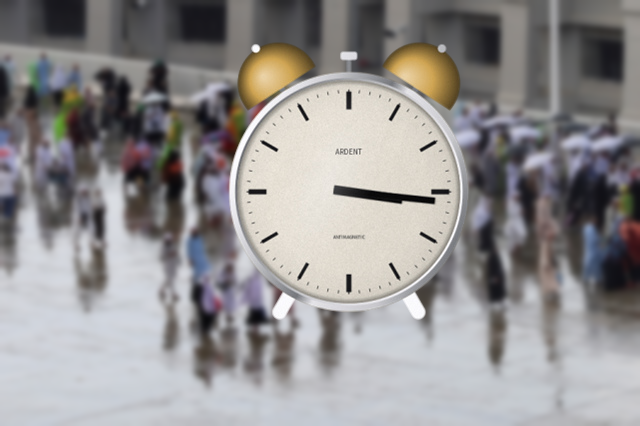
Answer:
3h16
